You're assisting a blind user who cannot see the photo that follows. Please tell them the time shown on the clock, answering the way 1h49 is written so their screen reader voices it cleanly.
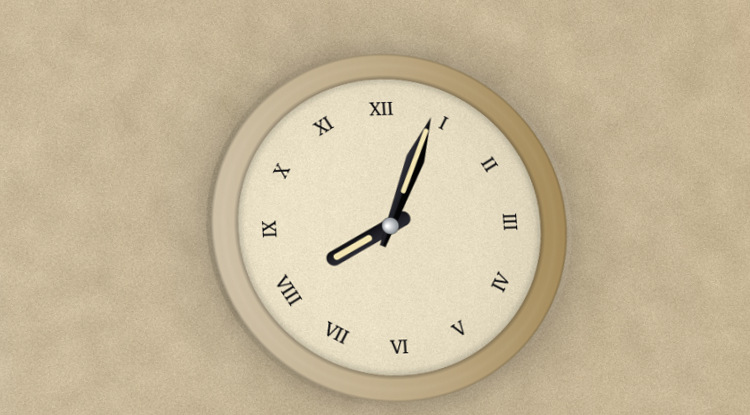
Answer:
8h04
